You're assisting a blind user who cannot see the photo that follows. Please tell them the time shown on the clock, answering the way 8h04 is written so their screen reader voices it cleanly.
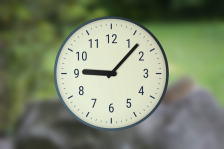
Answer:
9h07
